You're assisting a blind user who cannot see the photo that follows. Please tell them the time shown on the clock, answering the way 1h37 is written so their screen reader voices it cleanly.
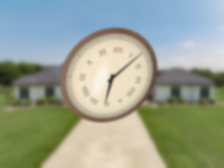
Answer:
6h07
